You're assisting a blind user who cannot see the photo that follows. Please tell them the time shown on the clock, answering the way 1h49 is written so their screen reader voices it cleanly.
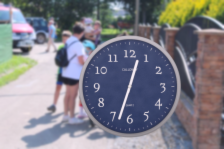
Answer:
12h33
